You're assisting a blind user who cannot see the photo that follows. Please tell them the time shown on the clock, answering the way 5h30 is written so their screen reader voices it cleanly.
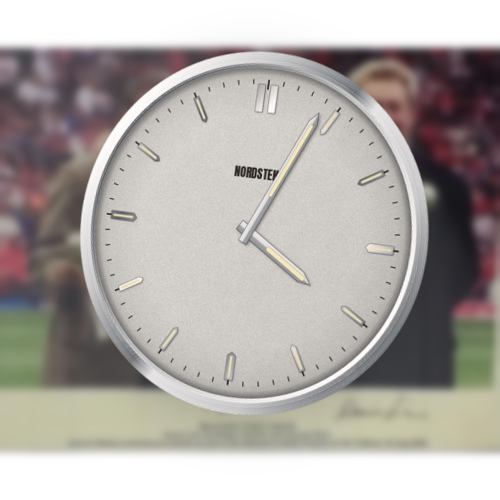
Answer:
4h04
